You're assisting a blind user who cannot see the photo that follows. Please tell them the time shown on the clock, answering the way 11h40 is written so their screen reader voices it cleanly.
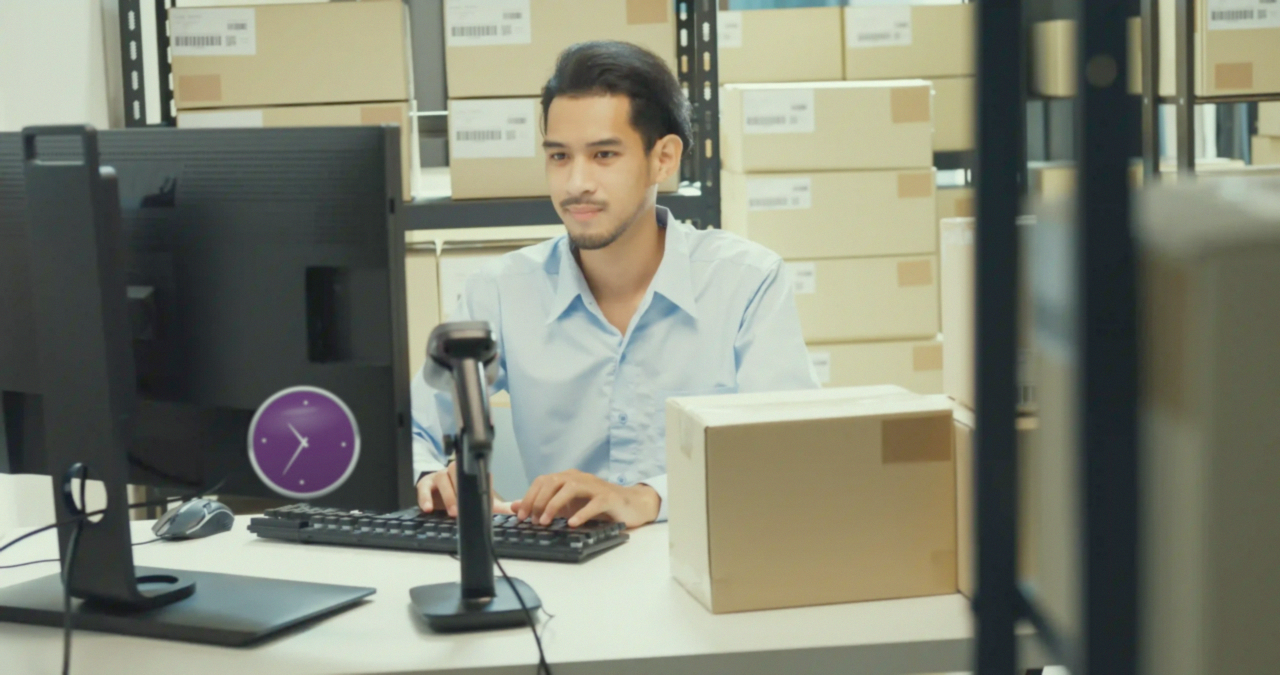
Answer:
10h35
